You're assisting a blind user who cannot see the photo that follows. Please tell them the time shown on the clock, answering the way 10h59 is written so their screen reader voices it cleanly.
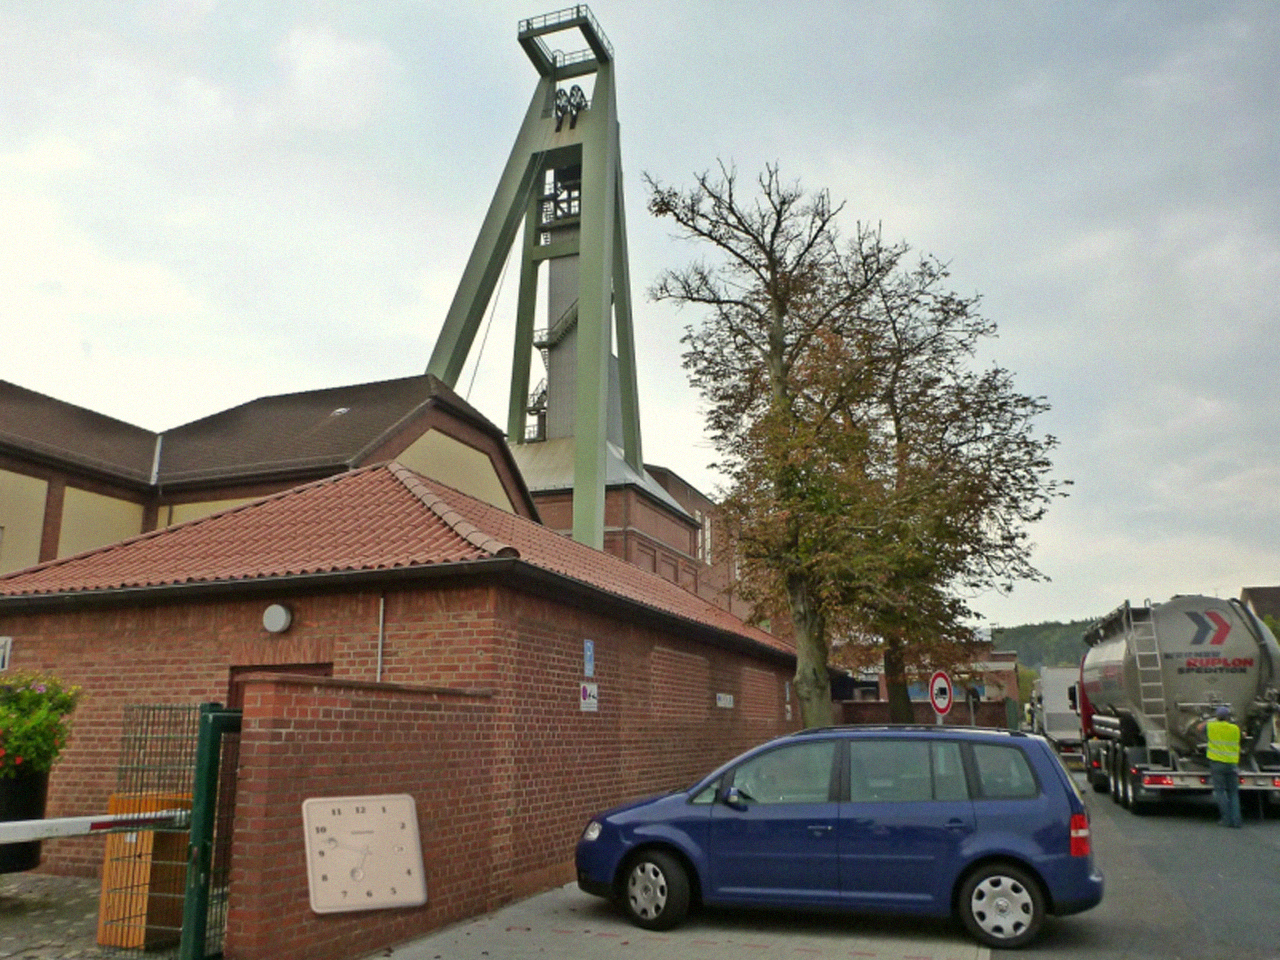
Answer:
6h48
